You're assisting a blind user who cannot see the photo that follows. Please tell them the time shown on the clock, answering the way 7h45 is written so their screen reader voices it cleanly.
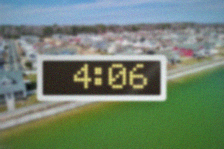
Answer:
4h06
